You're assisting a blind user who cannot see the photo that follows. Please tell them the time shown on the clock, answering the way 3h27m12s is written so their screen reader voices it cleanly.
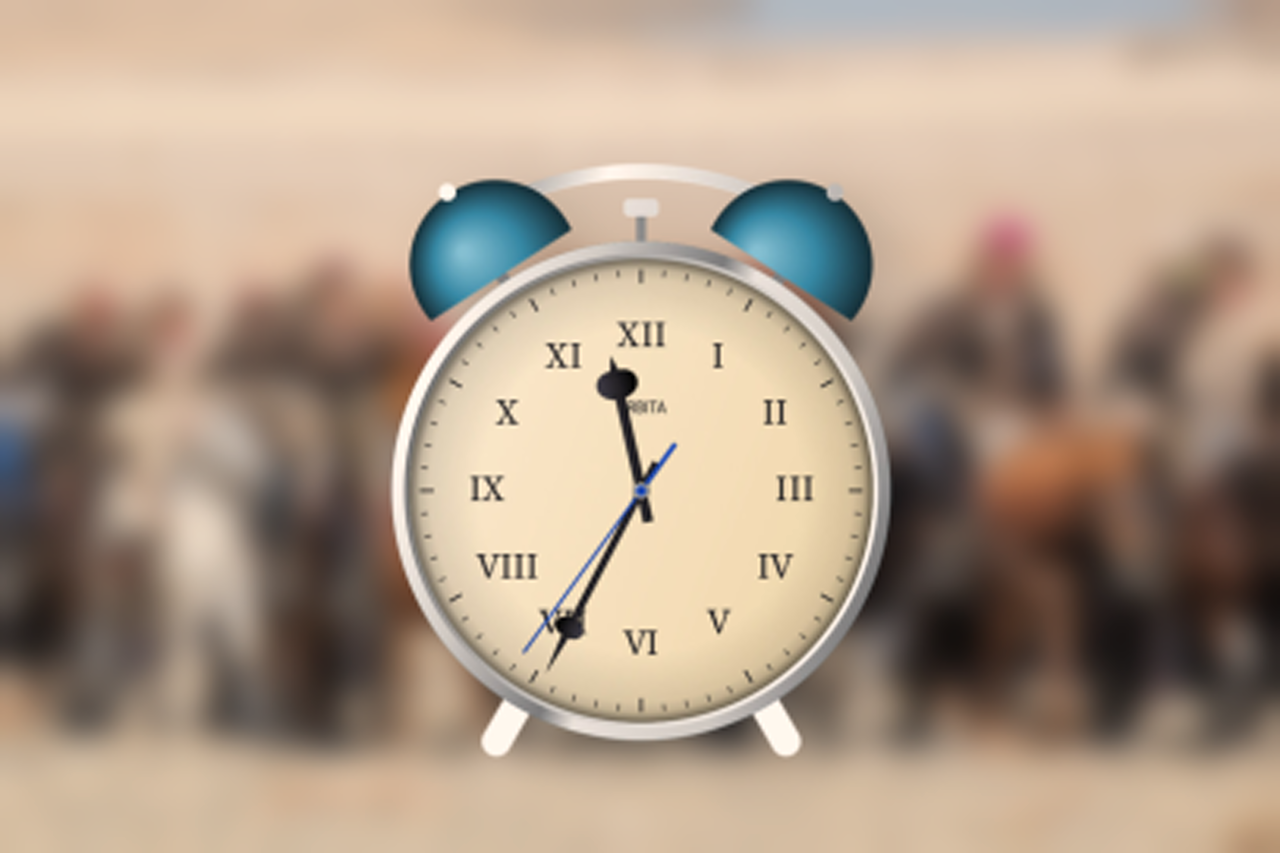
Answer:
11h34m36s
